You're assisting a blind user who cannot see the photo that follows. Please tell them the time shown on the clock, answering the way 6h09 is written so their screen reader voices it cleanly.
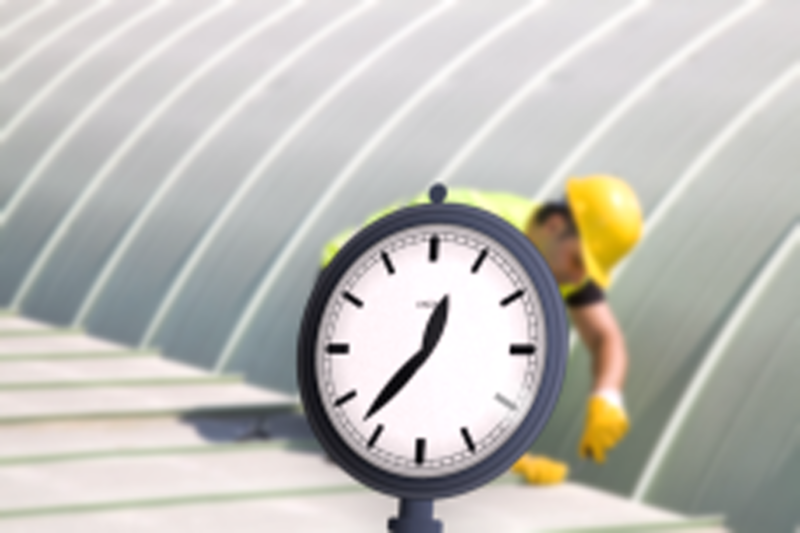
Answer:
12h37
